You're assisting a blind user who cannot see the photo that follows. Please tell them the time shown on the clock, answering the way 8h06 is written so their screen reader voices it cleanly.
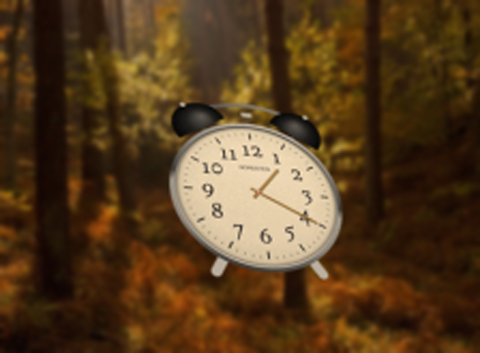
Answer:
1h20
